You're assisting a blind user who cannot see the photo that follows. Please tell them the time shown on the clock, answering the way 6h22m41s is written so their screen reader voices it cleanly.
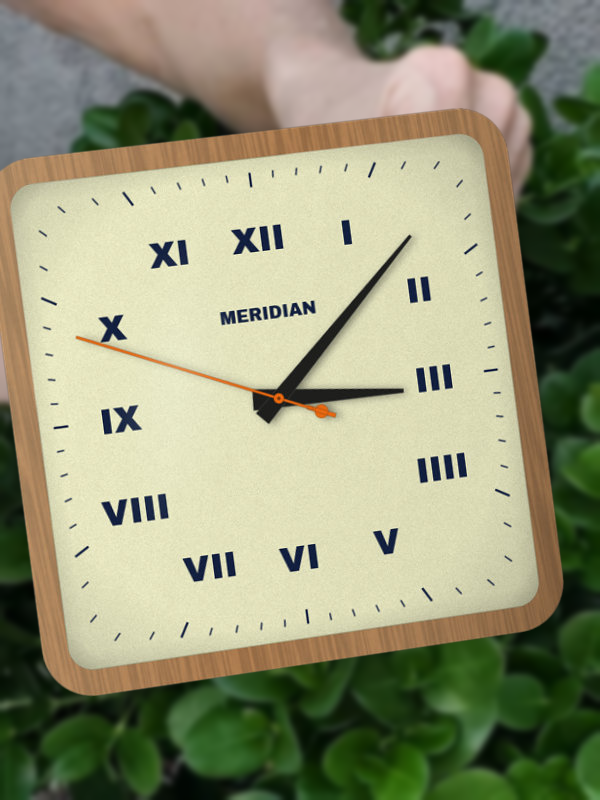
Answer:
3h07m49s
